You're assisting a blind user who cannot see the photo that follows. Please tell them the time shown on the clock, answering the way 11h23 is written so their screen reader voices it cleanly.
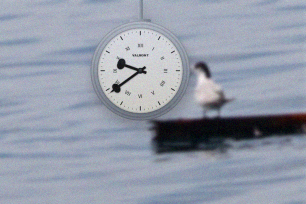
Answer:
9h39
